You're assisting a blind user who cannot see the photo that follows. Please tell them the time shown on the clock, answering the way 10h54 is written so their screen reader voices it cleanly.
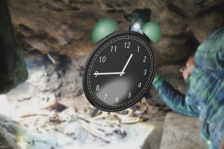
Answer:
12h45
